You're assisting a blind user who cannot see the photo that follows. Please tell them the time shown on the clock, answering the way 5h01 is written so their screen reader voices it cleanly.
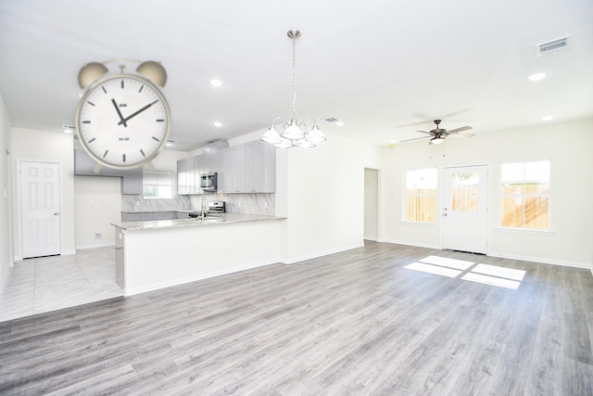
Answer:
11h10
